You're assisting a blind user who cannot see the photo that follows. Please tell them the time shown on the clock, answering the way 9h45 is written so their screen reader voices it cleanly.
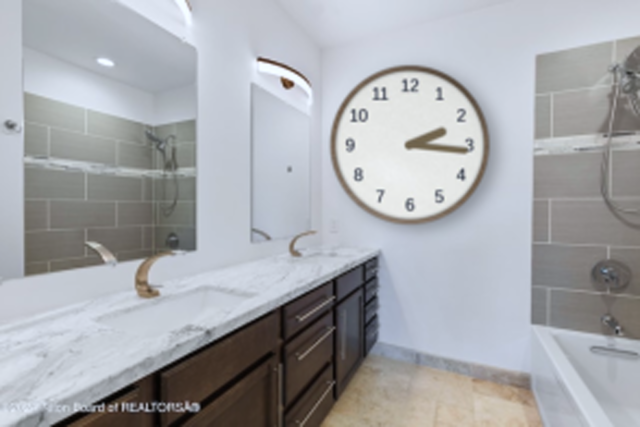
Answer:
2h16
